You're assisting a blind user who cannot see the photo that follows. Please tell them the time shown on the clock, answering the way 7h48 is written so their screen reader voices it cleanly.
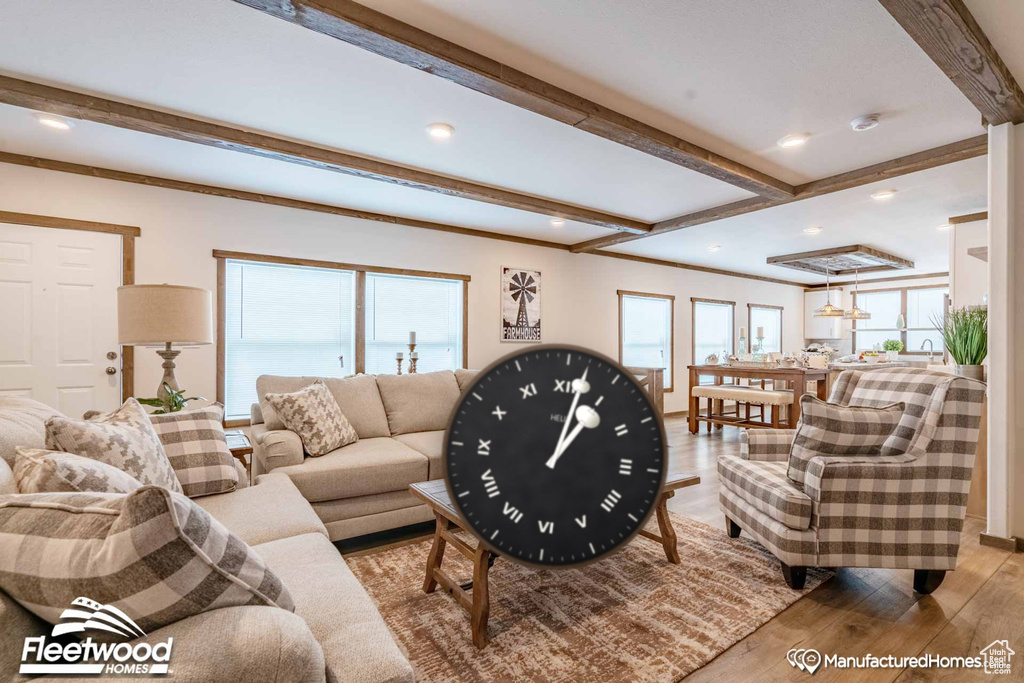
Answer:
1h02
